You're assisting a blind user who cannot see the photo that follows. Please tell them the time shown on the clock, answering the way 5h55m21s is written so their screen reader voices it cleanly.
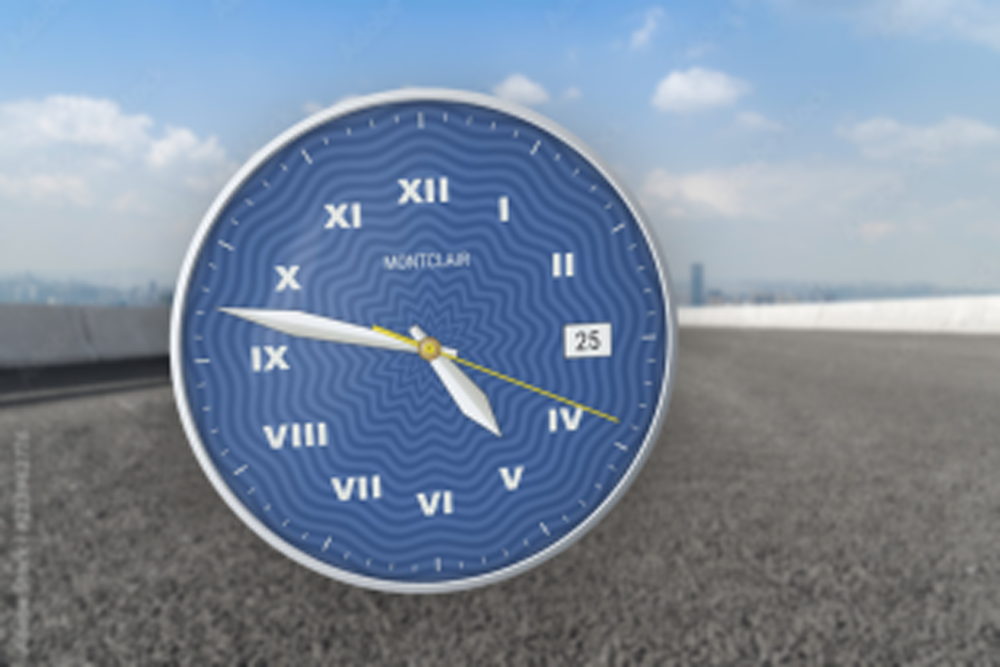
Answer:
4h47m19s
